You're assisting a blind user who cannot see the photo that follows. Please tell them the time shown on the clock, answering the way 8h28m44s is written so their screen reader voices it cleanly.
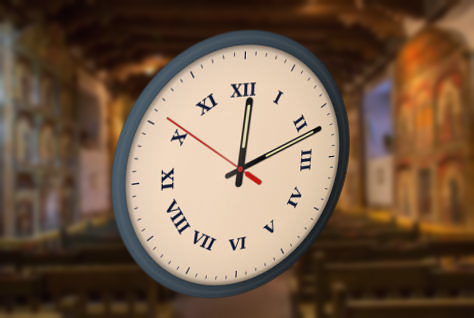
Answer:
12h11m51s
